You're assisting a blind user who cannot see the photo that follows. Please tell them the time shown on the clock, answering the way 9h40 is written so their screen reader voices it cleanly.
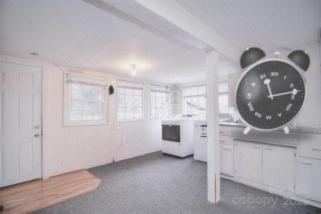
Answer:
11h13
